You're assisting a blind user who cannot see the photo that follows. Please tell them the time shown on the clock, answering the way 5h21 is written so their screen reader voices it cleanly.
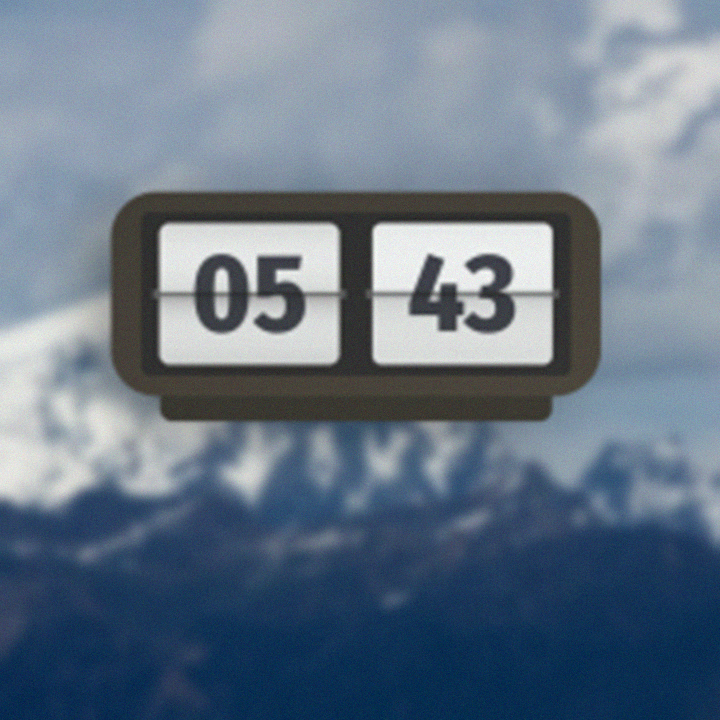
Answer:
5h43
